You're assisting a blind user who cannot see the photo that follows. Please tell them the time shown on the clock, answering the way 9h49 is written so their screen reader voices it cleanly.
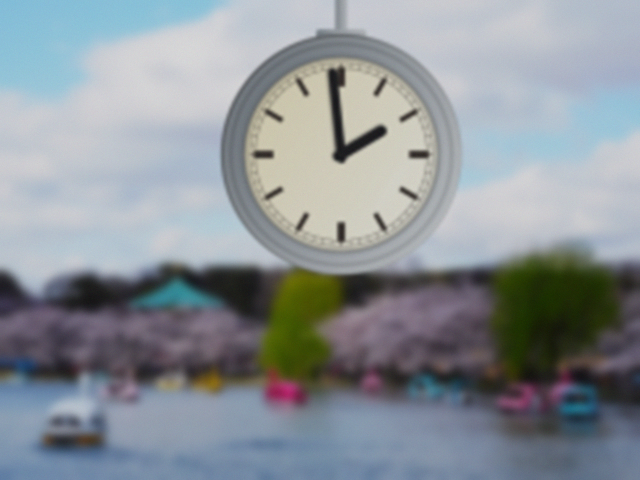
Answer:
1h59
